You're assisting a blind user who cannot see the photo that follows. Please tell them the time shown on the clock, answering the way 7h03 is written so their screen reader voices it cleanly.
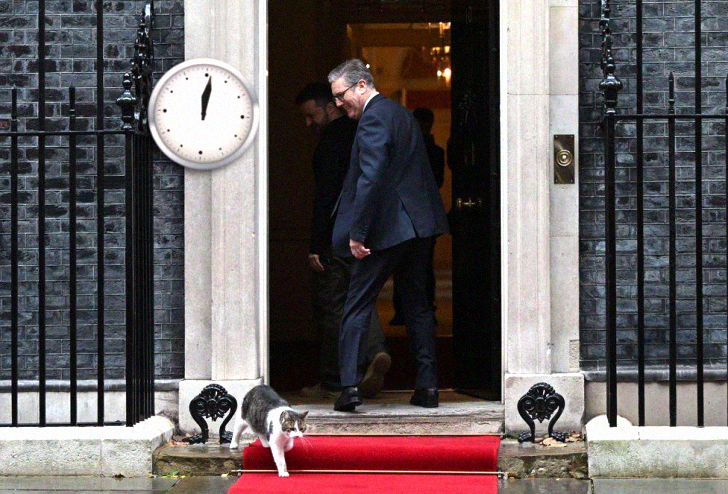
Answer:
12h01
